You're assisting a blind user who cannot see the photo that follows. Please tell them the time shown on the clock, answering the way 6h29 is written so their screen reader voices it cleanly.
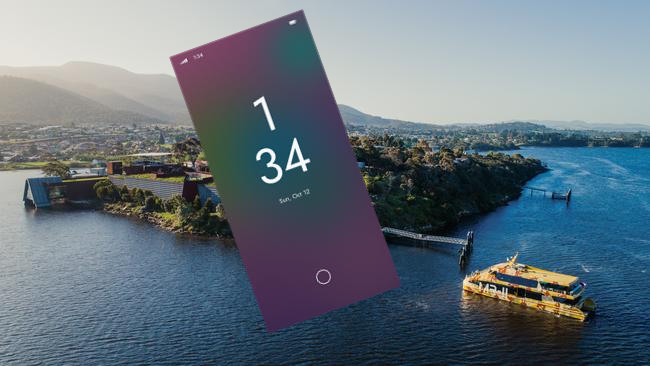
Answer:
1h34
